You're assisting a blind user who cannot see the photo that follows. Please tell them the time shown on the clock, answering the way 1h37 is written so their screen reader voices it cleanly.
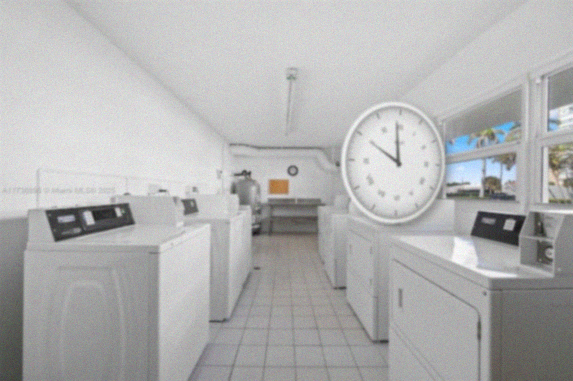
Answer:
9h59
